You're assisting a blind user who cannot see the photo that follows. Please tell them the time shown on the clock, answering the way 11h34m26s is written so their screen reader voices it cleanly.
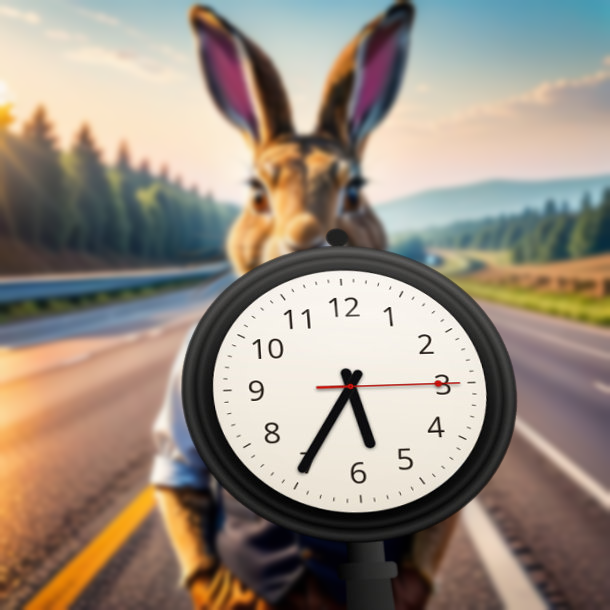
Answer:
5h35m15s
